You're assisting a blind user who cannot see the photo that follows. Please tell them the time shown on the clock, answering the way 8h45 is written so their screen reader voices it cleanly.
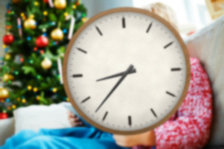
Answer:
8h37
